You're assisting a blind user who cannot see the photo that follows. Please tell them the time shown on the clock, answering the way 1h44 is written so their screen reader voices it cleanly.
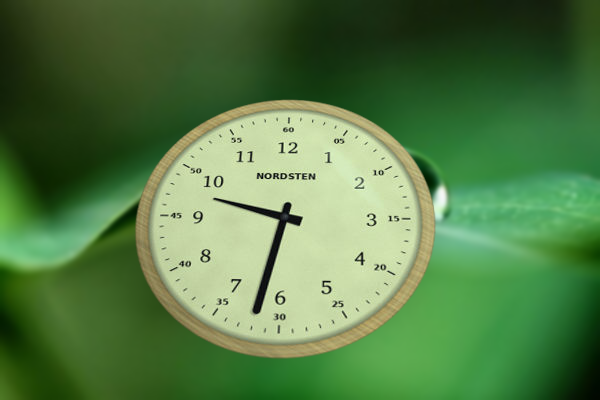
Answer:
9h32
